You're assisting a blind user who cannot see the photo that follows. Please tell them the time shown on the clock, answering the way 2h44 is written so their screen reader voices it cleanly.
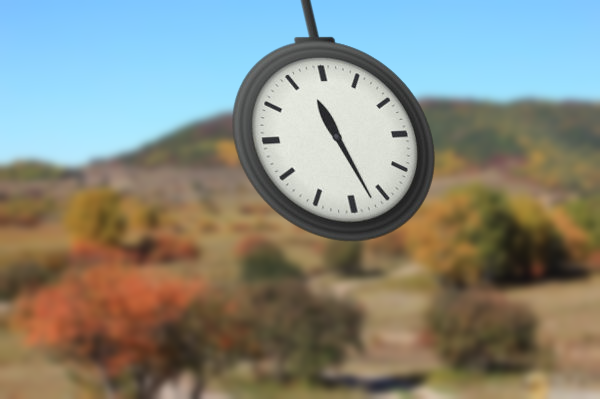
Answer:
11h27
